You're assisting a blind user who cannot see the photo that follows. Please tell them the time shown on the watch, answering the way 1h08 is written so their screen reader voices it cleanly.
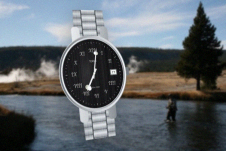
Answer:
7h02
